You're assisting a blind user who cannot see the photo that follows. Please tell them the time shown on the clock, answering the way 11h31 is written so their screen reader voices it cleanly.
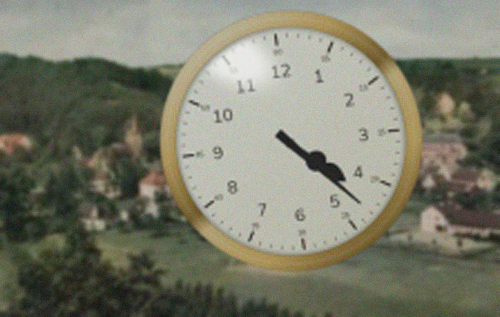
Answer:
4h23
